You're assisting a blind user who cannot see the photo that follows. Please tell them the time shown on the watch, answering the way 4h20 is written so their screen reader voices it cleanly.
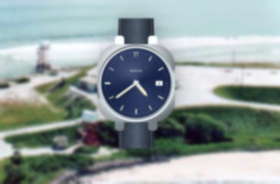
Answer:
4h39
